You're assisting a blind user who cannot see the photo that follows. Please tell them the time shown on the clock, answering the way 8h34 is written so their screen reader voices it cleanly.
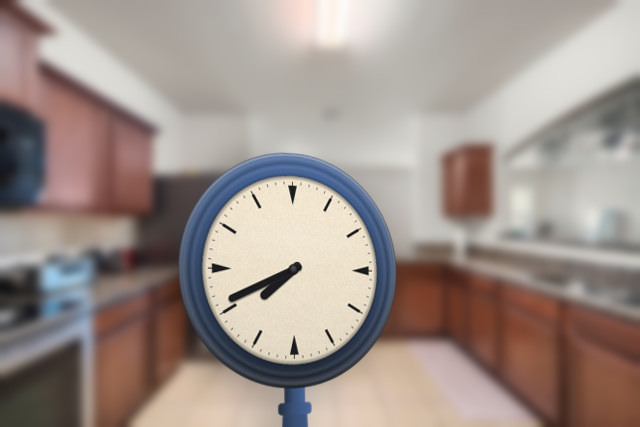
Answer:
7h41
